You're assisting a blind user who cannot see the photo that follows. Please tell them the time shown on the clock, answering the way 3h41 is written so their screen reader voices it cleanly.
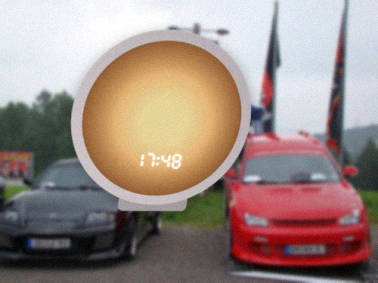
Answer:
17h48
